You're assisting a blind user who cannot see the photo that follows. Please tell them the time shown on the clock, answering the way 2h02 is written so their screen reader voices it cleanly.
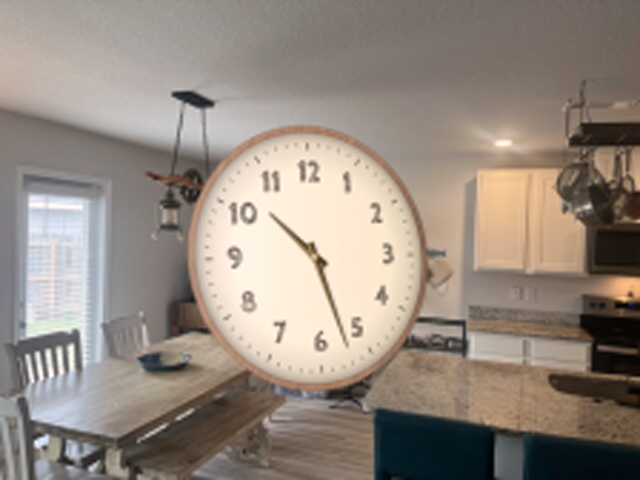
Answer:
10h27
